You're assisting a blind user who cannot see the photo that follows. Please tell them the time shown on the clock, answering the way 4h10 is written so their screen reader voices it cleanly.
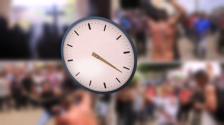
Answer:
4h22
